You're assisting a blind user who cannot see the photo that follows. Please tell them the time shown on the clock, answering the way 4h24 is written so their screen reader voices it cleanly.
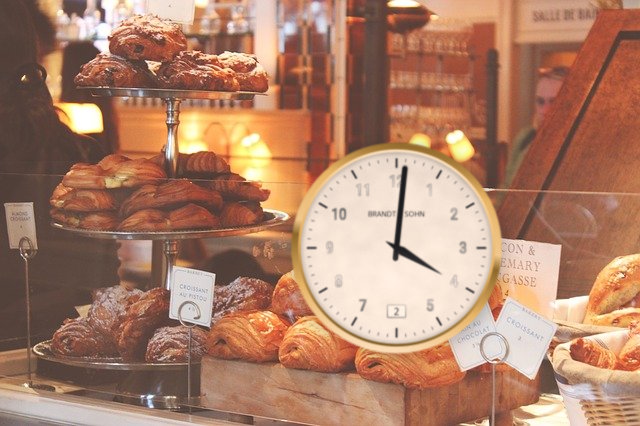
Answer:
4h01
